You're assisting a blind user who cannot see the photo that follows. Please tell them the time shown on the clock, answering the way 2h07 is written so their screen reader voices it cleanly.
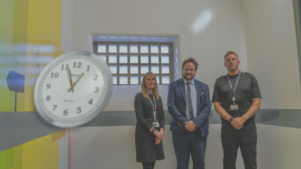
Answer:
12h56
